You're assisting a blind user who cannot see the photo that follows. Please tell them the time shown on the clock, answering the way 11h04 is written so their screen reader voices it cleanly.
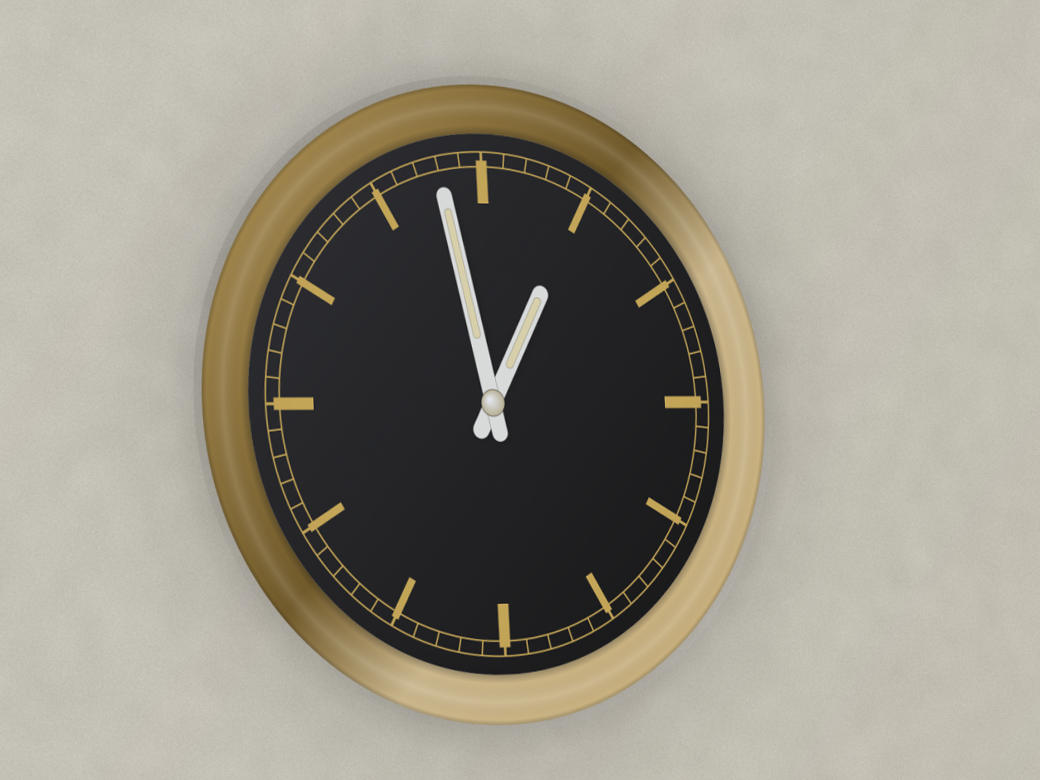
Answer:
12h58
